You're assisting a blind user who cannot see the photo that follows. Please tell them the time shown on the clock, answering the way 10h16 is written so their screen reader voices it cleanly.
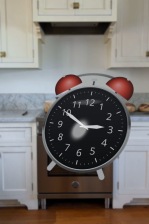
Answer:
2h50
